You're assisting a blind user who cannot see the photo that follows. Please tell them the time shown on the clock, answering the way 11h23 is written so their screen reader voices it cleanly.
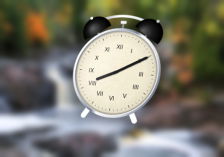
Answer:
8h10
